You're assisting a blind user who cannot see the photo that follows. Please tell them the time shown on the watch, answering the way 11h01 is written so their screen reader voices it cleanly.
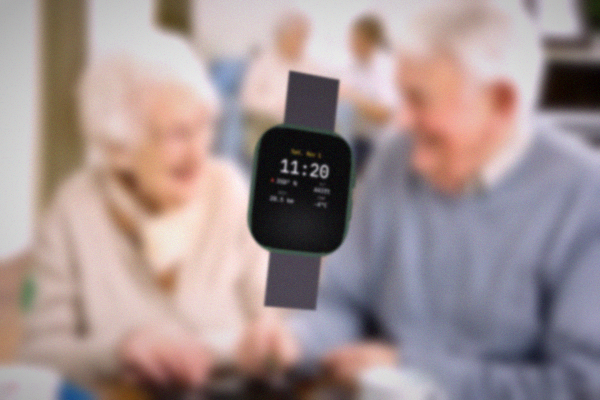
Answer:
11h20
